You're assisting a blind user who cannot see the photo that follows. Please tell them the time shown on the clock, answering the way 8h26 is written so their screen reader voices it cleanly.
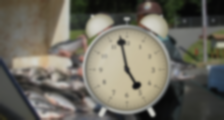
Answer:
4h58
